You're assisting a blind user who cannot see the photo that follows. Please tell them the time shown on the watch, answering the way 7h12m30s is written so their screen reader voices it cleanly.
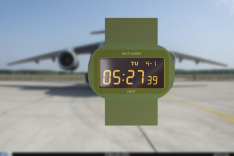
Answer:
5h27m39s
